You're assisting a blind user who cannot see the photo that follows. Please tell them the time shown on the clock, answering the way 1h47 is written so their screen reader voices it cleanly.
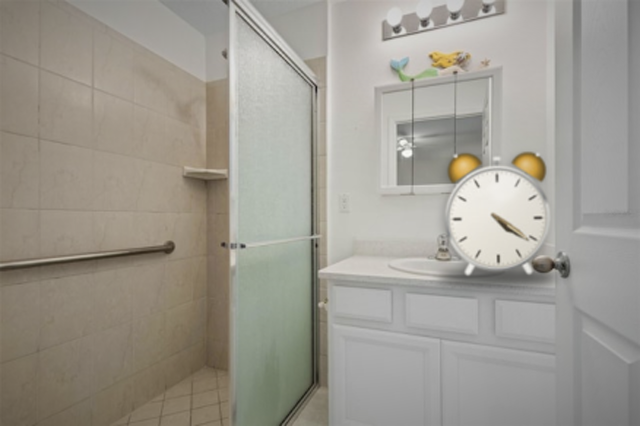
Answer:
4h21
